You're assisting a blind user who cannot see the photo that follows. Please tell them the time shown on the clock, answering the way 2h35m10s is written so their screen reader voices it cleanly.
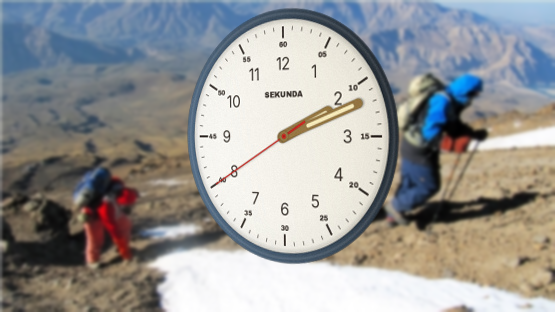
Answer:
2h11m40s
